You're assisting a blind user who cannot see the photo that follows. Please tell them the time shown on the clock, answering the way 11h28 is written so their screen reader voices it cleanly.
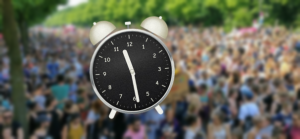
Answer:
11h29
